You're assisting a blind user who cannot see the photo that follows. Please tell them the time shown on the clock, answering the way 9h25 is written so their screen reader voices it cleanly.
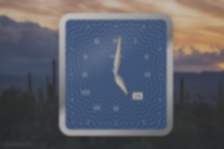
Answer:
5h01
